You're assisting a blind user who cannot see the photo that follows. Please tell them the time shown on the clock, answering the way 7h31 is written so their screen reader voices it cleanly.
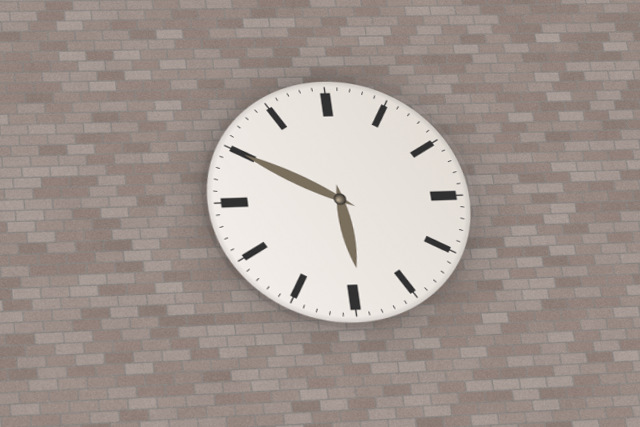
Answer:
5h50
